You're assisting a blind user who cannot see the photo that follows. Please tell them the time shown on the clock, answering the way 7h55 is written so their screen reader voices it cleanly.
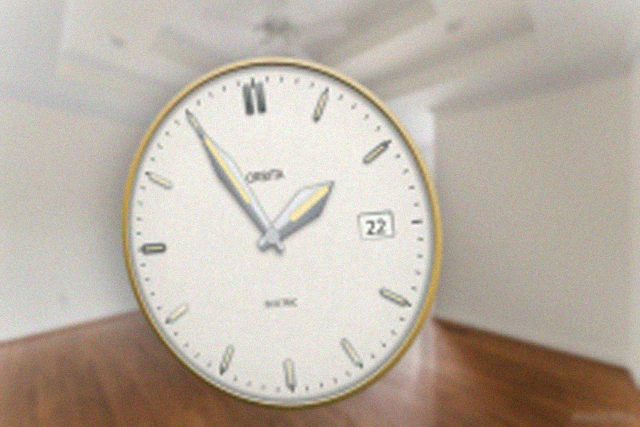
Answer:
1h55
